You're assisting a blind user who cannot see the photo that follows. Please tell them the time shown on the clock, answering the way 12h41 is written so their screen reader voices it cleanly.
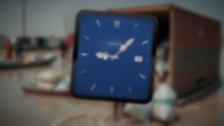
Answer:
9h07
